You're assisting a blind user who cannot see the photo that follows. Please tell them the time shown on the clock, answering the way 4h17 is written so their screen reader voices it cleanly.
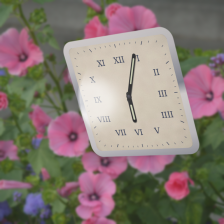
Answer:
6h04
